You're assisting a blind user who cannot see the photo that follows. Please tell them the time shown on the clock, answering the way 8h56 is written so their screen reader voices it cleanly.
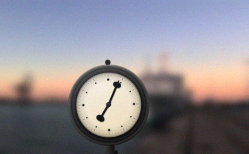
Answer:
7h04
